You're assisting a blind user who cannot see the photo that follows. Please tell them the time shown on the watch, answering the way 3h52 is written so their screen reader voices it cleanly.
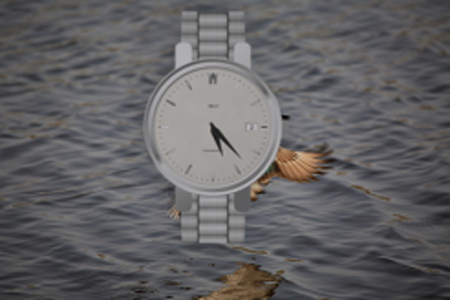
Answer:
5h23
